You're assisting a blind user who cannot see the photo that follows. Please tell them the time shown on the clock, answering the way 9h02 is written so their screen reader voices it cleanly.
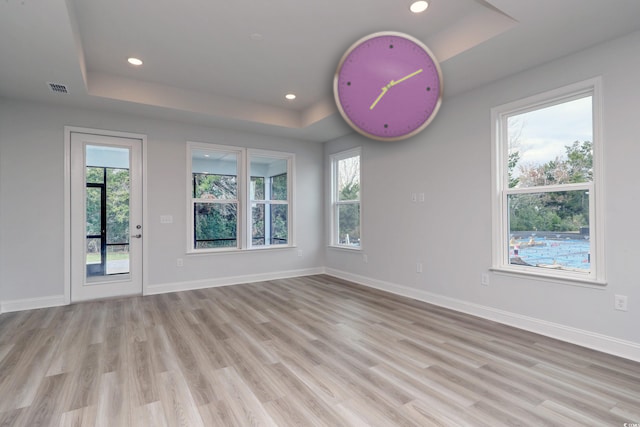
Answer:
7h10
